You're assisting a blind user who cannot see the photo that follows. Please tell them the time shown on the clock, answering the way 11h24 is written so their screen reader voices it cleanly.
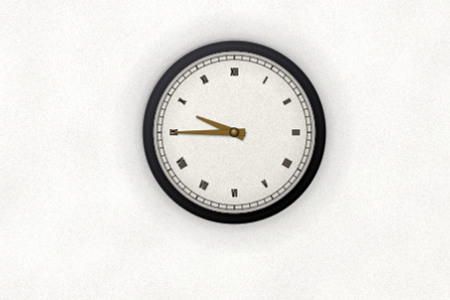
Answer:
9h45
